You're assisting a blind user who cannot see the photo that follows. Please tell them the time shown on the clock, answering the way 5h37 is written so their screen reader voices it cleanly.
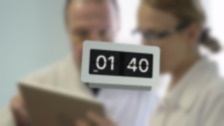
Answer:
1h40
